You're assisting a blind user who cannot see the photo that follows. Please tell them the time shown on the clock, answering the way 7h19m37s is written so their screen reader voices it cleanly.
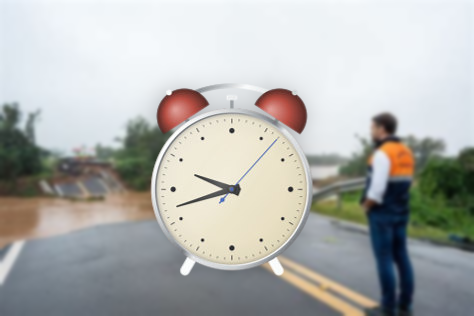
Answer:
9h42m07s
